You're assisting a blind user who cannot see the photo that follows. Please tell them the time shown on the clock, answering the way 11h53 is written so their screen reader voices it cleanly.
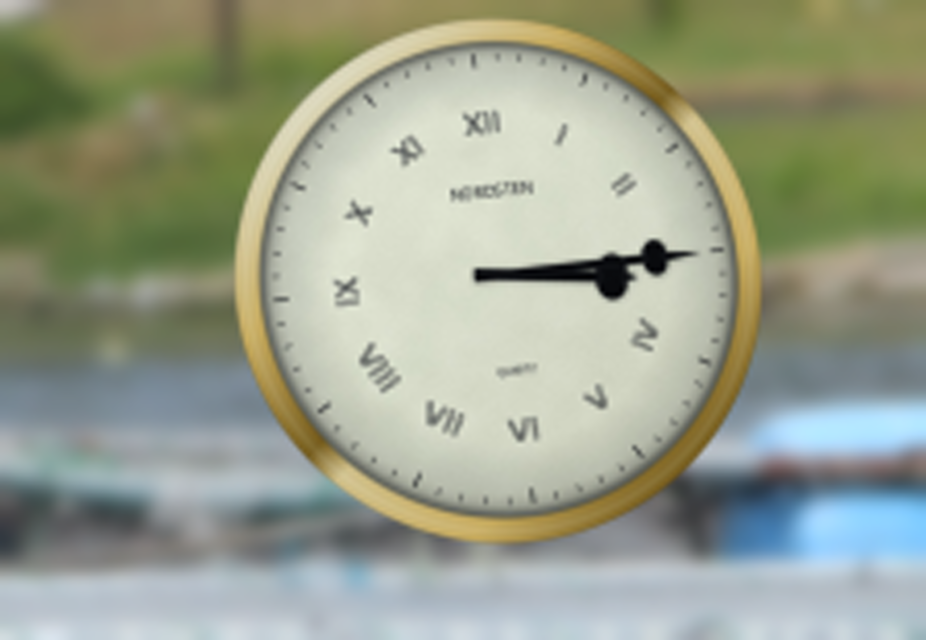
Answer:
3h15
